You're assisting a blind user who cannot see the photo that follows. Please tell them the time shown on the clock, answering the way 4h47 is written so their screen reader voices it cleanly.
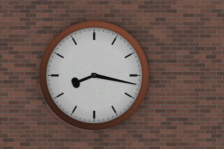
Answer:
8h17
